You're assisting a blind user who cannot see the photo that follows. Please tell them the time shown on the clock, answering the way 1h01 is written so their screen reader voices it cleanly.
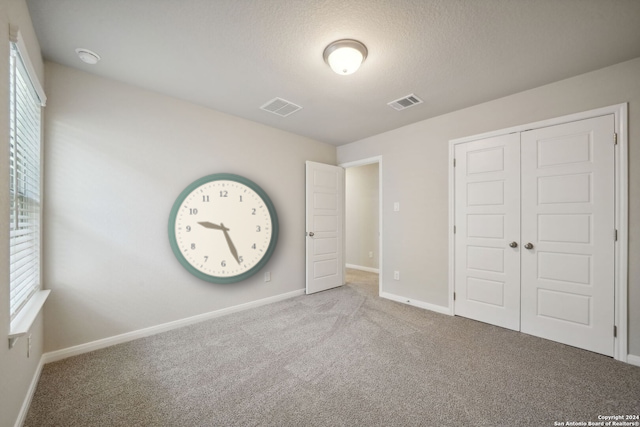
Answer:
9h26
